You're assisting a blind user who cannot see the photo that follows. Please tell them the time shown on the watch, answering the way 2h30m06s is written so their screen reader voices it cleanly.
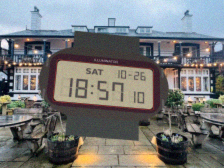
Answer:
18h57m10s
